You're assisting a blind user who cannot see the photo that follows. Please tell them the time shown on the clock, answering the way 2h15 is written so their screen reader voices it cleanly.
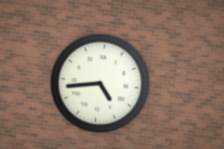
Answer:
4h43
